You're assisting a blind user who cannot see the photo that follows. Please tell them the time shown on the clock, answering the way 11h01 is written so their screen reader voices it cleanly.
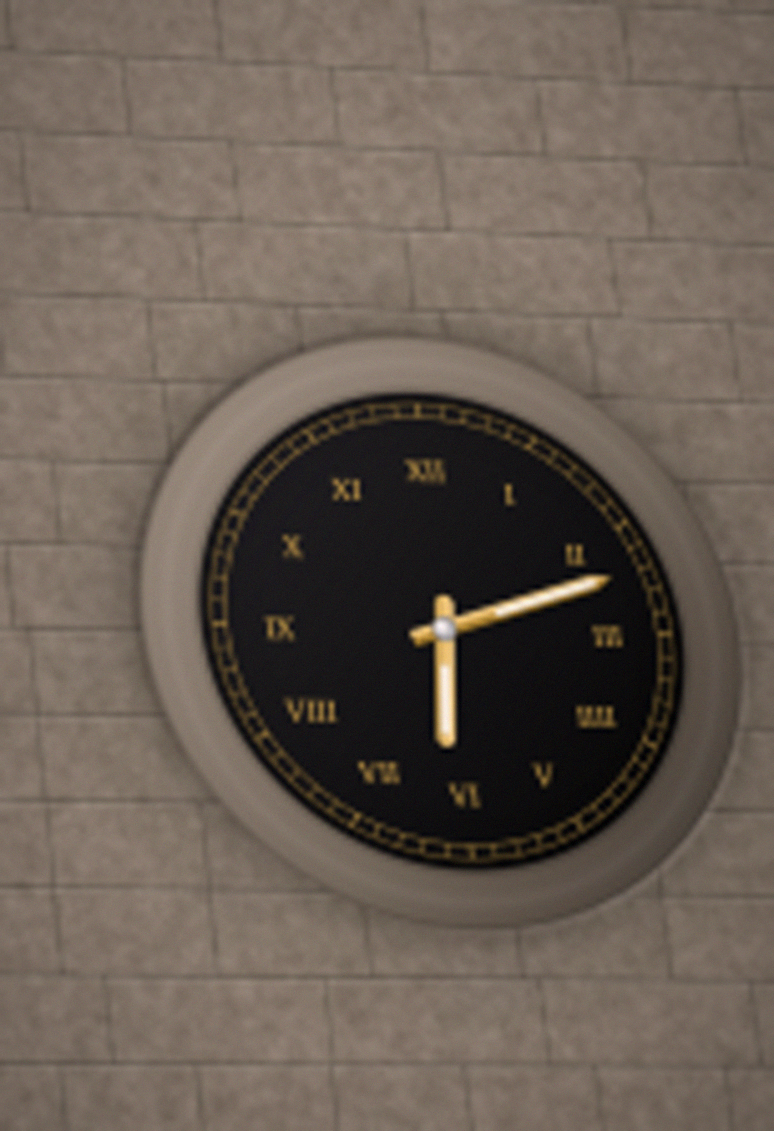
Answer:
6h12
